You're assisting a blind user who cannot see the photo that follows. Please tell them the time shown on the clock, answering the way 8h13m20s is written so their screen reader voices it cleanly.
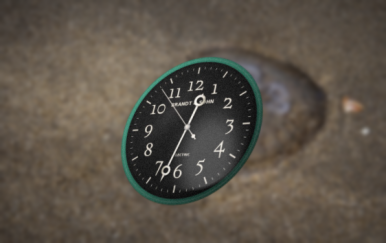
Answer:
12h32m53s
